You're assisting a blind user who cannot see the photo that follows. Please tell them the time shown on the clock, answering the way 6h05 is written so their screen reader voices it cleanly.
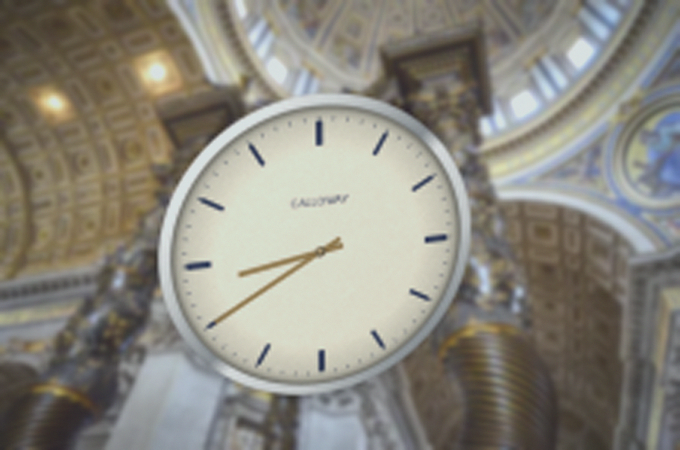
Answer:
8h40
